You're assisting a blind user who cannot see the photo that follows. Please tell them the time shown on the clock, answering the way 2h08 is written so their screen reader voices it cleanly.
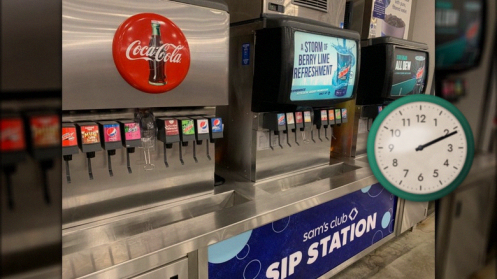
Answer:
2h11
